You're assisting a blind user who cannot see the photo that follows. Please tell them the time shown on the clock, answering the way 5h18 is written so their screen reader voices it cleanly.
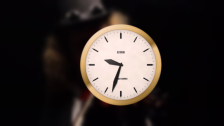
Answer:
9h33
